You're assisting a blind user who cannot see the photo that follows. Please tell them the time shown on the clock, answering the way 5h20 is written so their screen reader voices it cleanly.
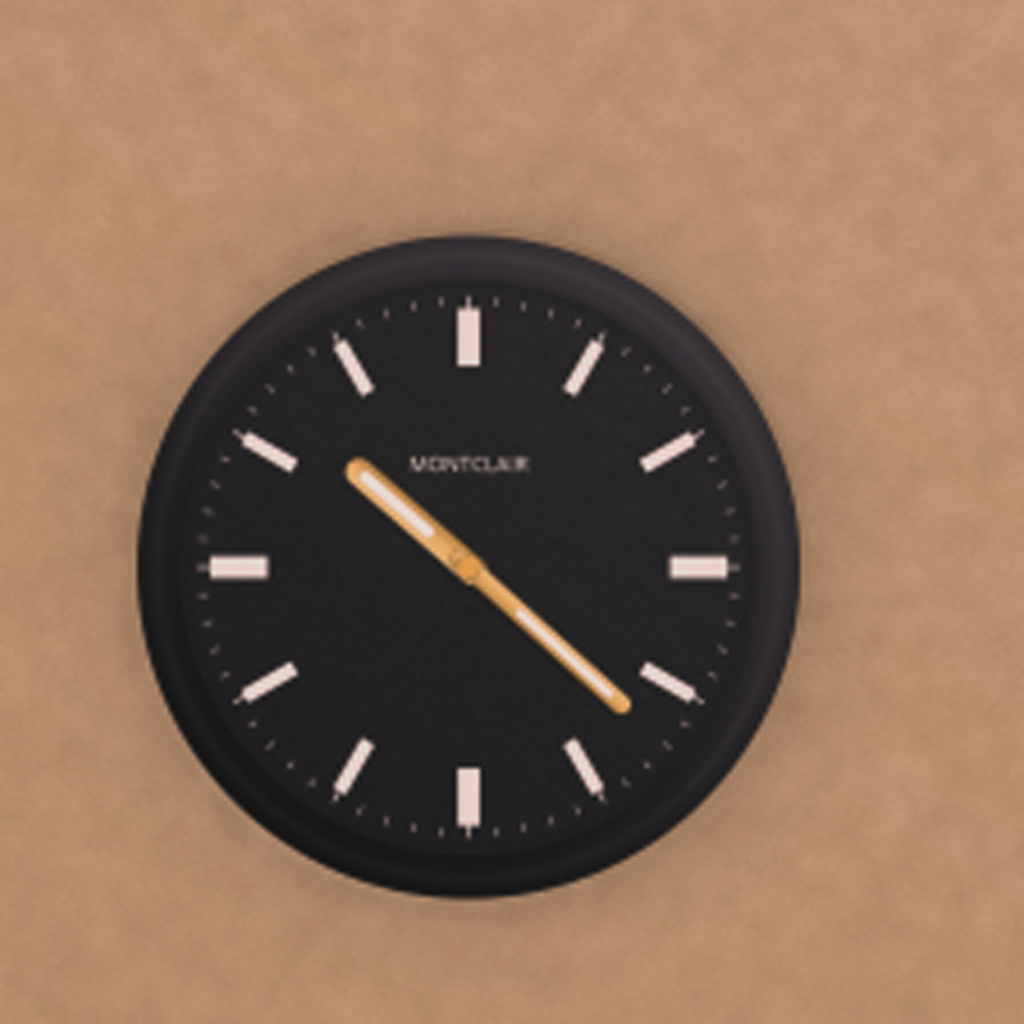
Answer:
10h22
